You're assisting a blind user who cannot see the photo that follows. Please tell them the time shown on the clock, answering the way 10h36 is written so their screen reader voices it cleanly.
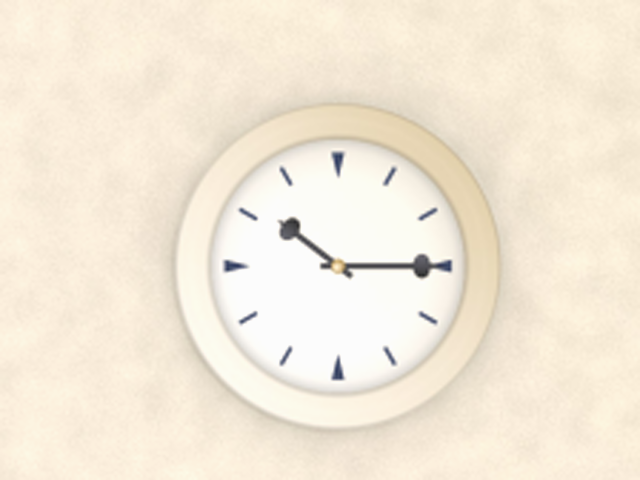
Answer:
10h15
